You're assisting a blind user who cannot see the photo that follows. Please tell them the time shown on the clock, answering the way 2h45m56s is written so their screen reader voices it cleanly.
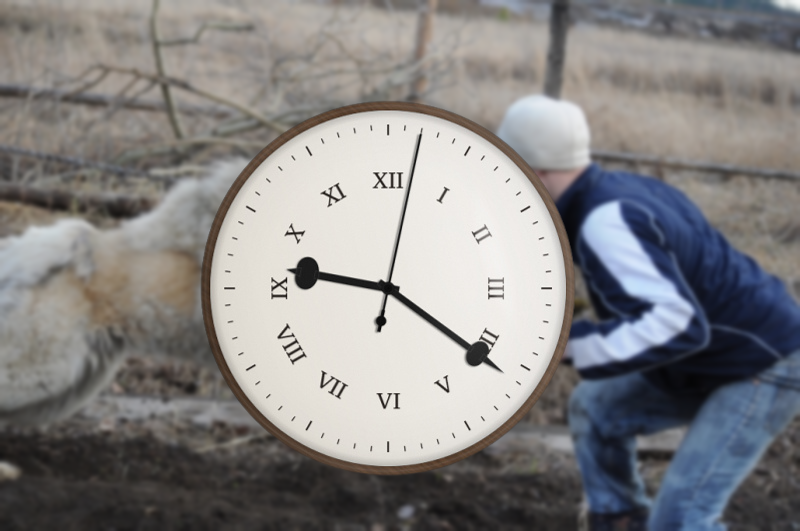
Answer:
9h21m02s
